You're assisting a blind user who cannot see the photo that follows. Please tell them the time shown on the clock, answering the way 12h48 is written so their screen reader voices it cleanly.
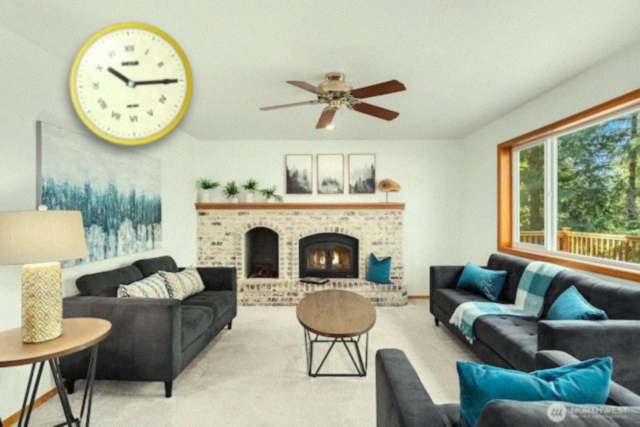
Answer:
10h15
